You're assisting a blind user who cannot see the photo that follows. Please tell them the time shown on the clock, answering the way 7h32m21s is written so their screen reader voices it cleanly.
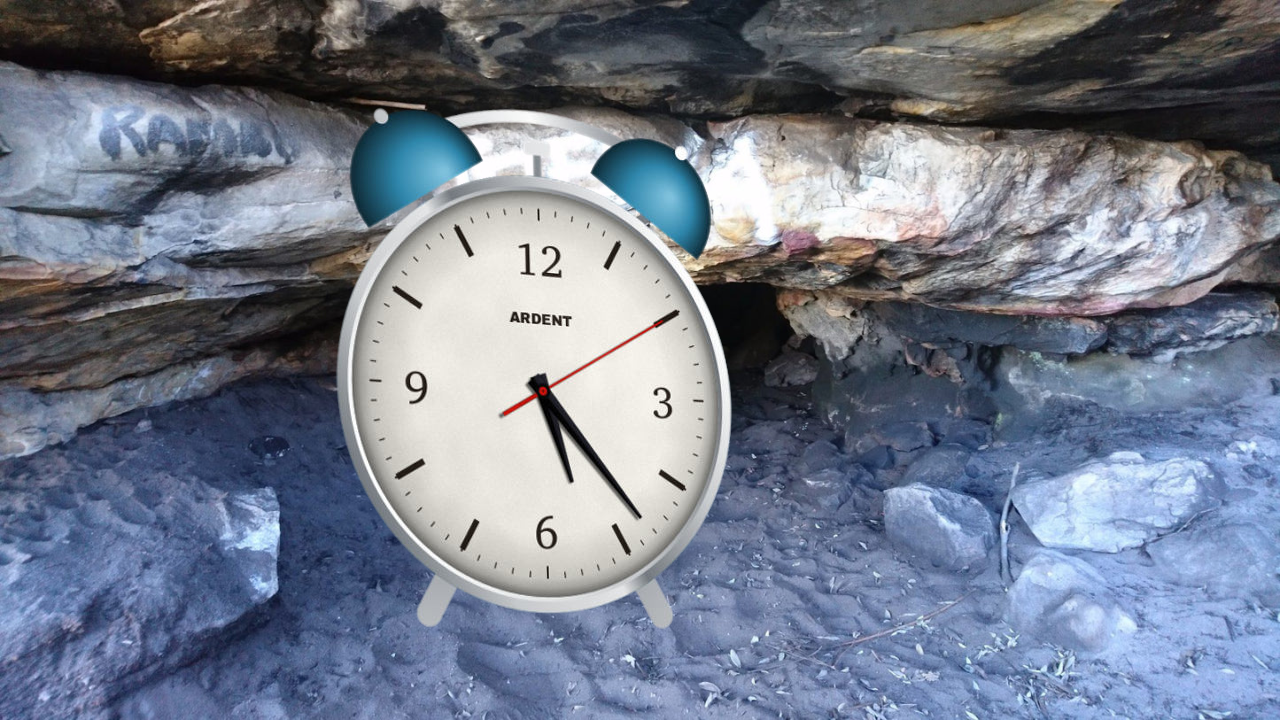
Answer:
5h23m10s
